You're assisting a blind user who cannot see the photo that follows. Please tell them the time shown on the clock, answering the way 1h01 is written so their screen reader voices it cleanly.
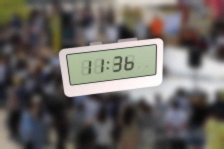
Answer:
11h36
